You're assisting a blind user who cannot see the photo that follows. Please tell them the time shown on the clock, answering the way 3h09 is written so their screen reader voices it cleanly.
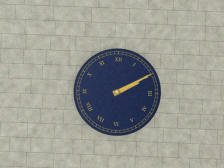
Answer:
2h10
